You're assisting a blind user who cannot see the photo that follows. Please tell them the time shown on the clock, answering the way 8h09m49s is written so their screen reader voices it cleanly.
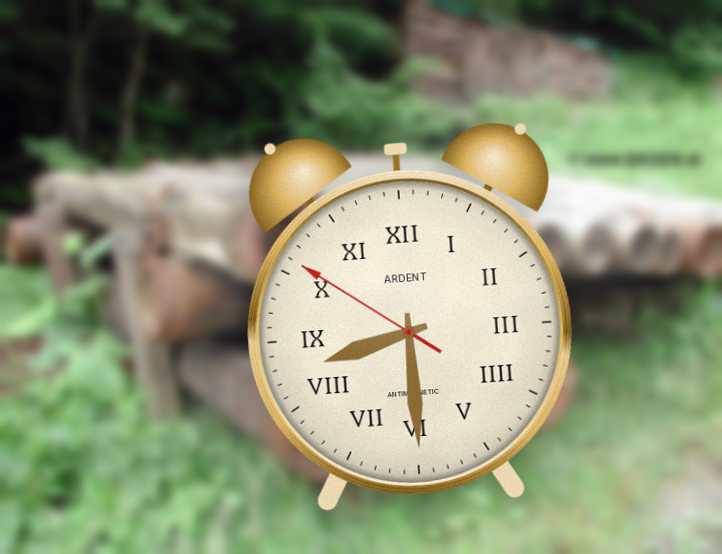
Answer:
8h29m51s
